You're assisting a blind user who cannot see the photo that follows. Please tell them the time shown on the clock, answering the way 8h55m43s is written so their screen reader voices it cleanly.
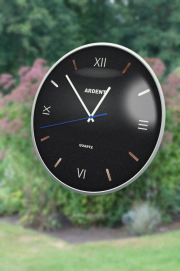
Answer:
12h52m42s
